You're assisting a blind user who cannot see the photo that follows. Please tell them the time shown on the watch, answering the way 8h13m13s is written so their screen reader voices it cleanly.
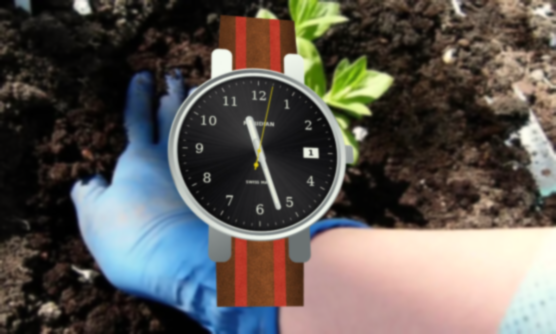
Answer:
11h27m02s
